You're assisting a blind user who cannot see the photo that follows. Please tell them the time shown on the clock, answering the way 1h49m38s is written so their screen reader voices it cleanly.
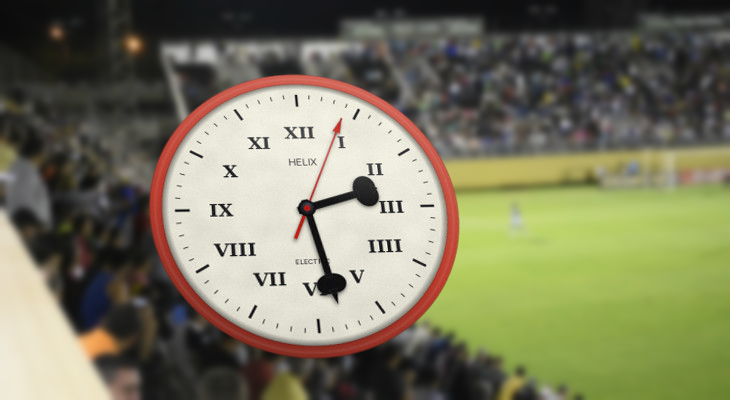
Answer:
2h28m04s
